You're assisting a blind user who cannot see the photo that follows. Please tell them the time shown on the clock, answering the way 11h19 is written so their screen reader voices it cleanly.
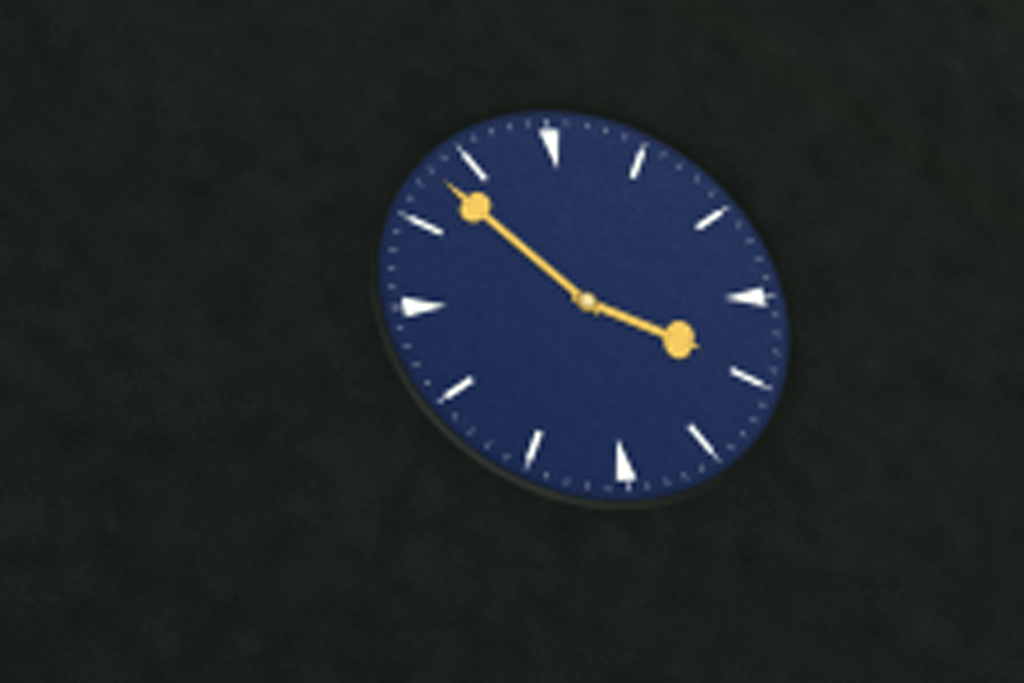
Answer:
3h53
